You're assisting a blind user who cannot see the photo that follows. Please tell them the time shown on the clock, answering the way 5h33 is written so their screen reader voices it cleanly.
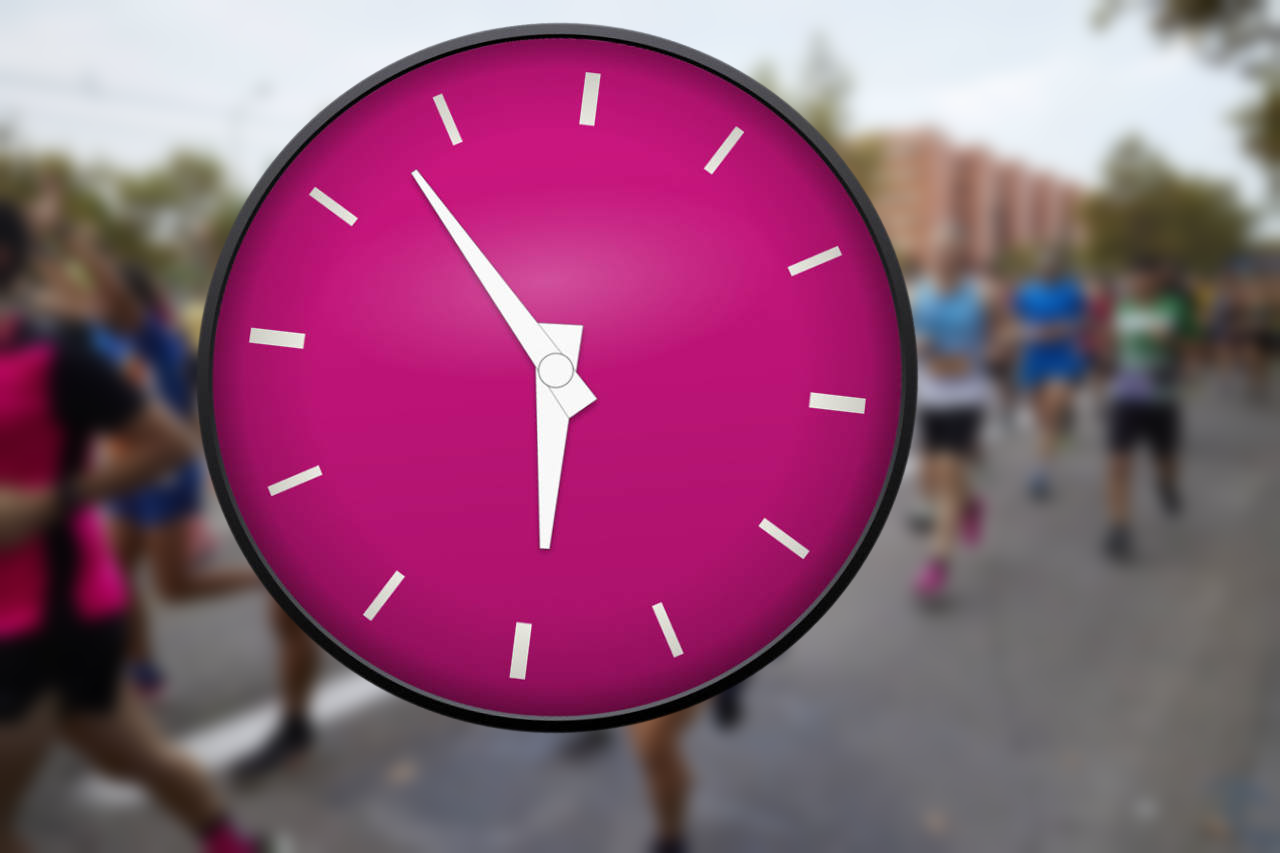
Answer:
5h53
